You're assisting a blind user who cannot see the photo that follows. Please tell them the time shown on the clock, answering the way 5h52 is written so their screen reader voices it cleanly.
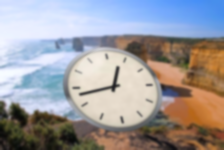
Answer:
12h43
